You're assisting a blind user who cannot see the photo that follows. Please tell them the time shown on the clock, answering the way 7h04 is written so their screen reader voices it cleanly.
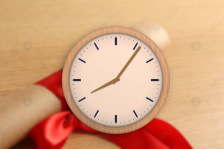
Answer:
8h06
